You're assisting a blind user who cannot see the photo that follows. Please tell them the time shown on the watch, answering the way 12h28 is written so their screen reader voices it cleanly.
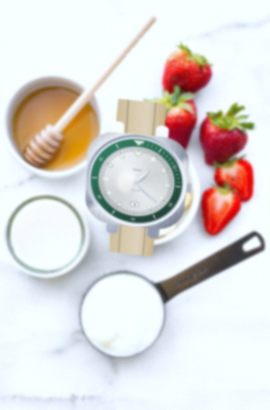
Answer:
1h22
